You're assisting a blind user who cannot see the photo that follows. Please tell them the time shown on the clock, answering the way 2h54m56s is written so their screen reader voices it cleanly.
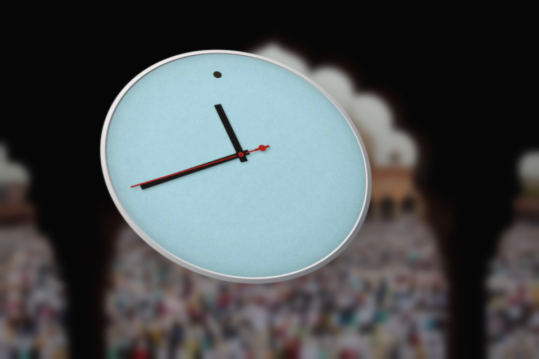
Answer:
11h42m43s
